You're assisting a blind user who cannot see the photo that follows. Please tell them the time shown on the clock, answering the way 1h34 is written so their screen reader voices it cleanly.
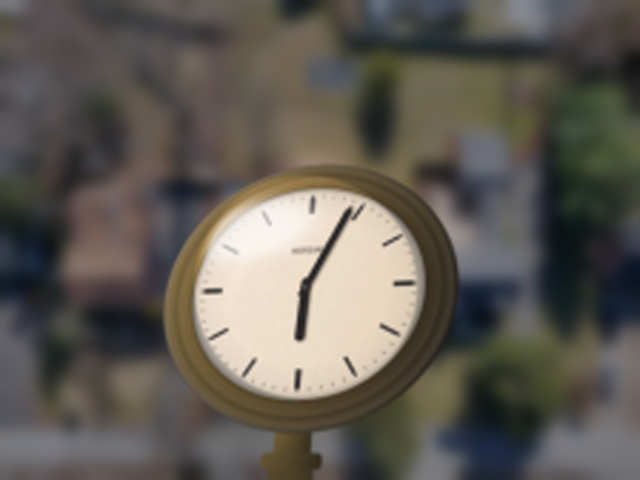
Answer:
6h04
